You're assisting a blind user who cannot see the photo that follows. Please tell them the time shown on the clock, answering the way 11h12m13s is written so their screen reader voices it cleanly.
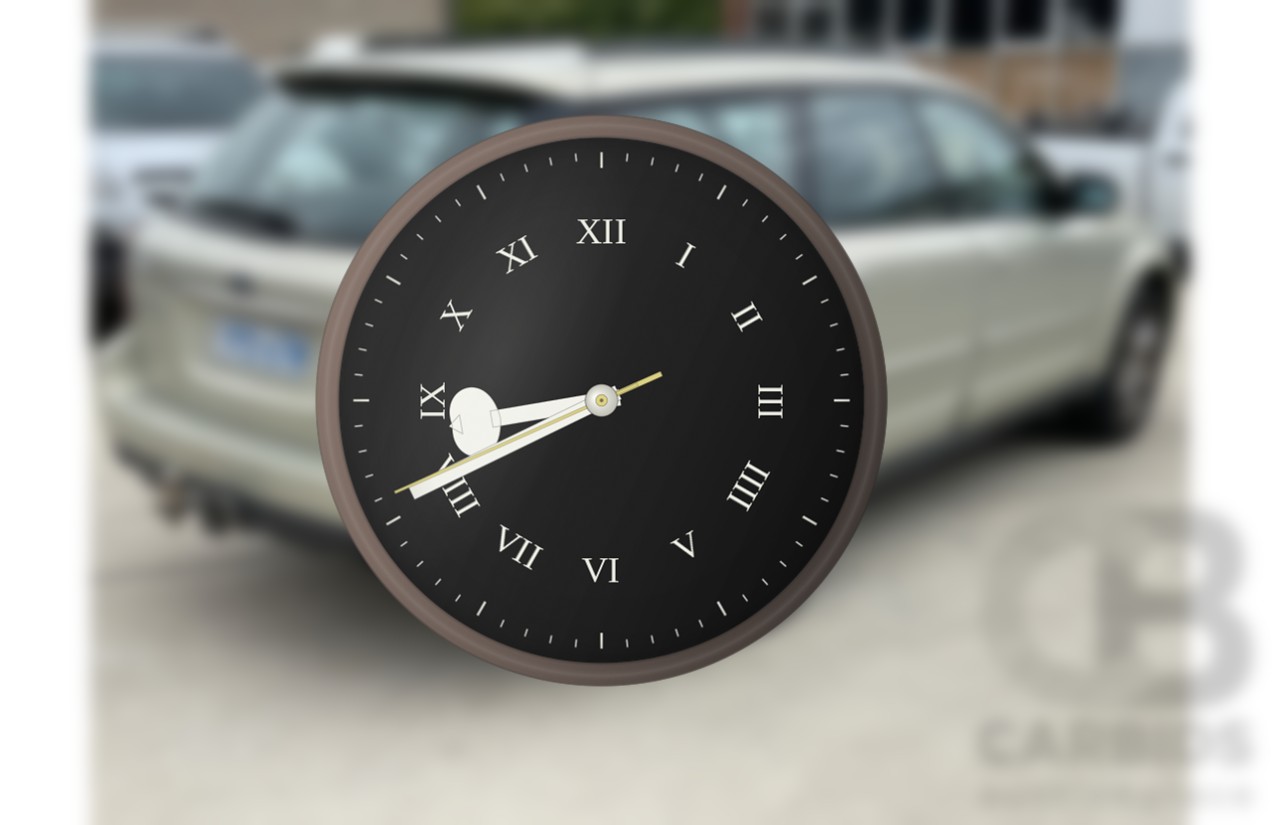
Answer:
8h40m41s
